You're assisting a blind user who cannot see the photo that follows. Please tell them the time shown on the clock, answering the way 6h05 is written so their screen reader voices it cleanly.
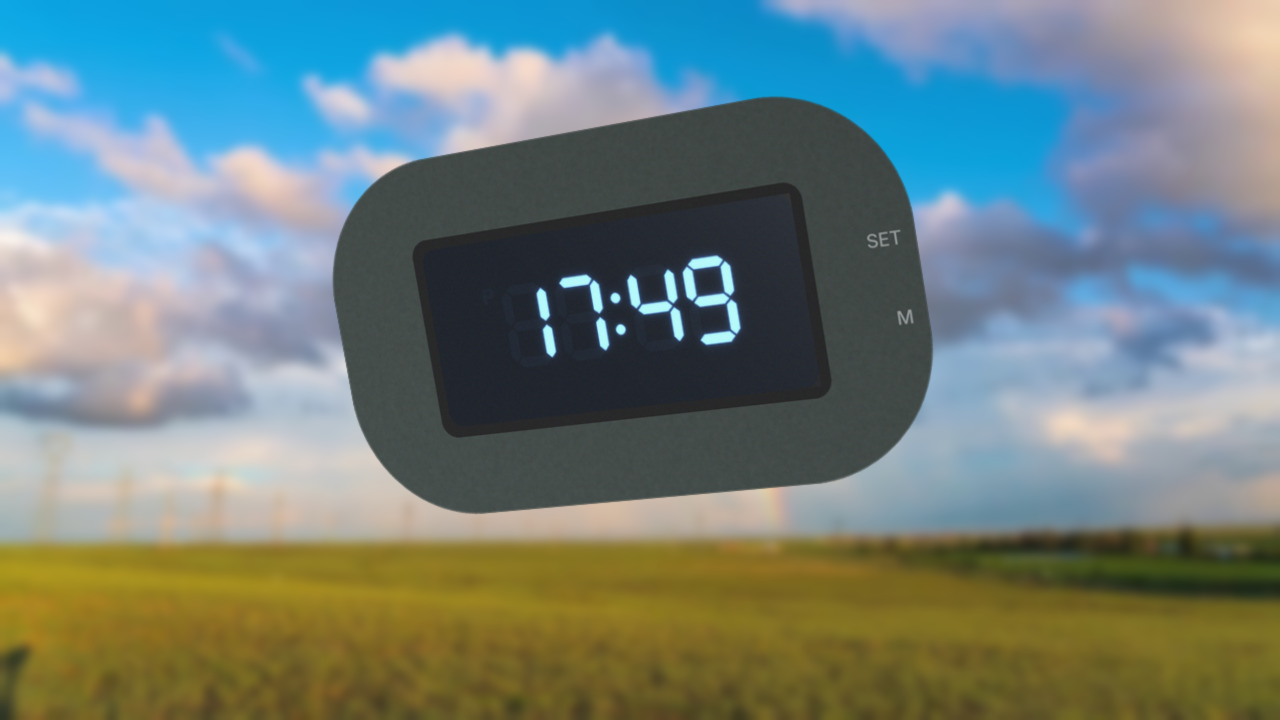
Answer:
17h49
